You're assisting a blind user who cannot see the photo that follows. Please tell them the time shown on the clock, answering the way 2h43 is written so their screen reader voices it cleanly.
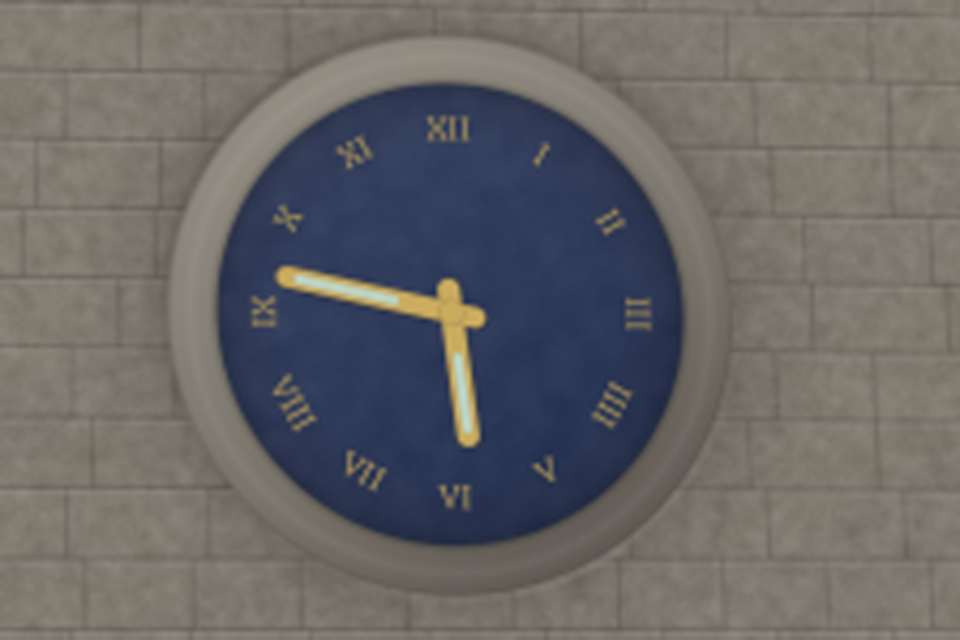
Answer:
5h47
